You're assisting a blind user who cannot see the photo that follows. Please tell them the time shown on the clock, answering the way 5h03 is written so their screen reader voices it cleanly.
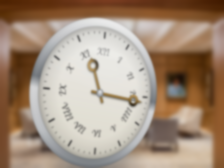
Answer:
11h16
